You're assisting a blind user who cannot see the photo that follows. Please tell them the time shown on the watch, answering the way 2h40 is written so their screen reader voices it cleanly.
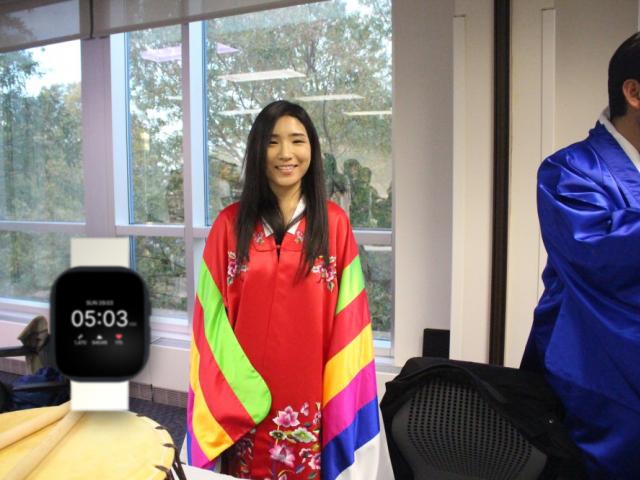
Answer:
5h03
